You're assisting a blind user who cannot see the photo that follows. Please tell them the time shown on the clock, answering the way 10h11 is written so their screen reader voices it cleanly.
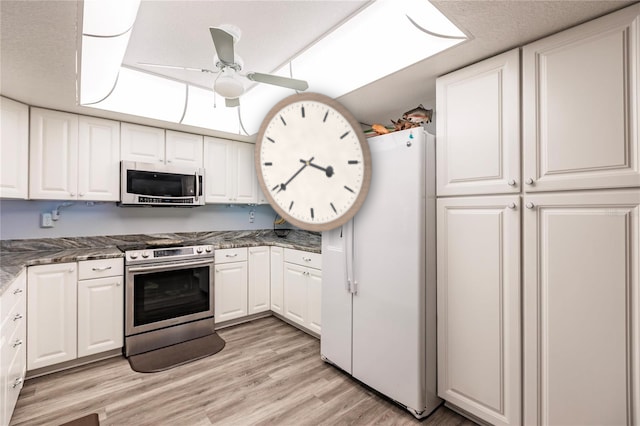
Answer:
3h39
